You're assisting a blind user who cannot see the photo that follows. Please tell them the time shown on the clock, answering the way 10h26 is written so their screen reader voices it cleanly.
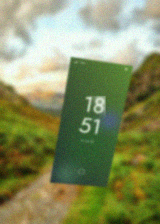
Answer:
18h51
